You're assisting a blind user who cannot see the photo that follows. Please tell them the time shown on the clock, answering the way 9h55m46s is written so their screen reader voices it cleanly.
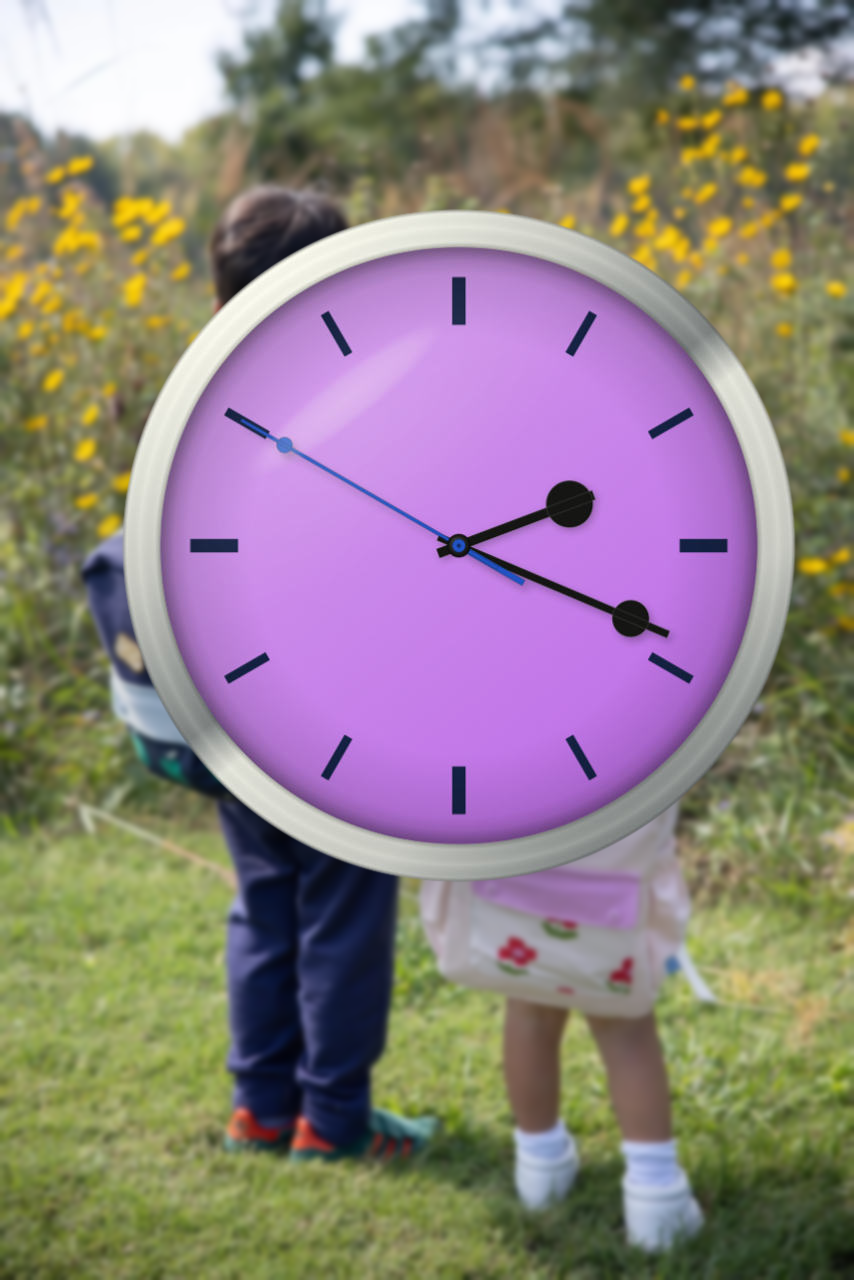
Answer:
2h18m50s
